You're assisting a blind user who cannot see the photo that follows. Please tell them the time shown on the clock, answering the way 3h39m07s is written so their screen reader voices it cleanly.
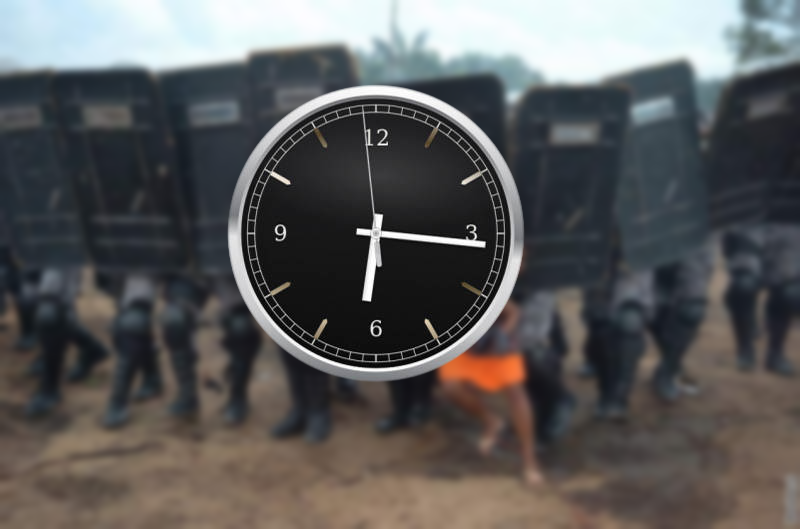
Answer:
6h15m59s
